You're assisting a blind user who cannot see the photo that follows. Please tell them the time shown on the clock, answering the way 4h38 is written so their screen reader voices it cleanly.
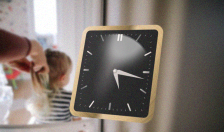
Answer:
5h17
